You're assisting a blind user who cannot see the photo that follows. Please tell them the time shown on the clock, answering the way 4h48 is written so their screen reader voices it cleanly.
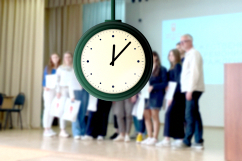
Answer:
12h07
